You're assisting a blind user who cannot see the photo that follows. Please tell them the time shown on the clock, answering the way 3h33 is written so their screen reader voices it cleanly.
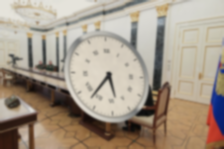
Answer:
5h37
